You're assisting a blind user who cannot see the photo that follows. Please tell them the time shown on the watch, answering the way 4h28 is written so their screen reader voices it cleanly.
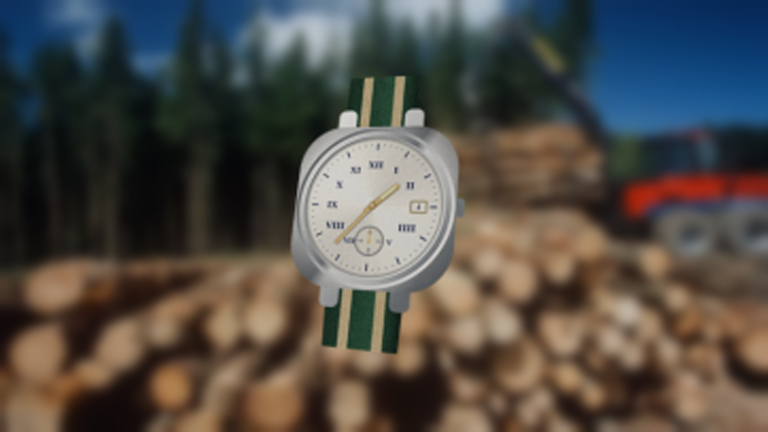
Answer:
1h37
